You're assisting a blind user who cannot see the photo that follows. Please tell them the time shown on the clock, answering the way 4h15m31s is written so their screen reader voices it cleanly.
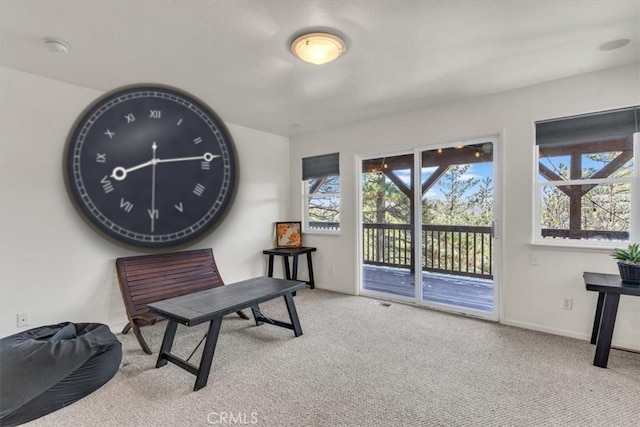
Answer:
8h13m30s
